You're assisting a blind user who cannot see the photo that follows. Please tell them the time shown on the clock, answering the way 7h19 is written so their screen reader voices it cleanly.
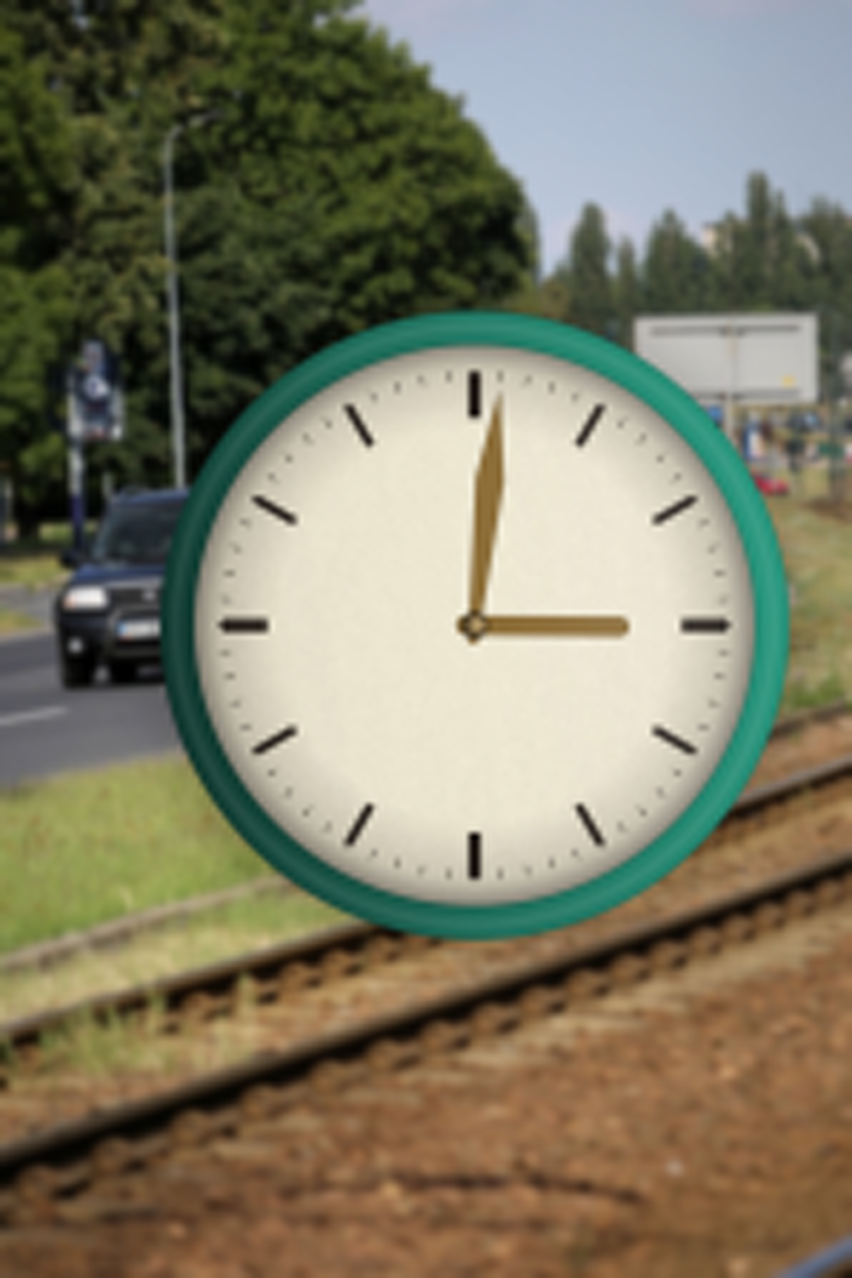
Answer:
3h01
